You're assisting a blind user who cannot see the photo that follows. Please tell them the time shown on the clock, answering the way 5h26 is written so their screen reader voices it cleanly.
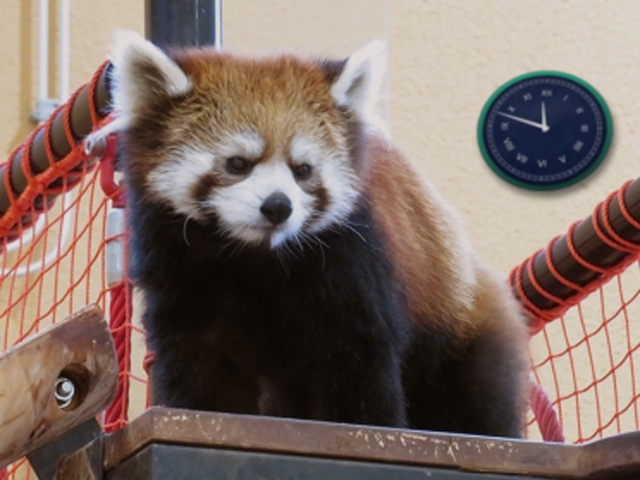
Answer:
11h48
